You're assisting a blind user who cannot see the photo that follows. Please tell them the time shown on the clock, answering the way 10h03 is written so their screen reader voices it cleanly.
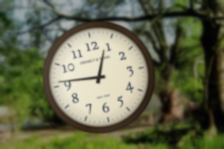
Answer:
12h46
